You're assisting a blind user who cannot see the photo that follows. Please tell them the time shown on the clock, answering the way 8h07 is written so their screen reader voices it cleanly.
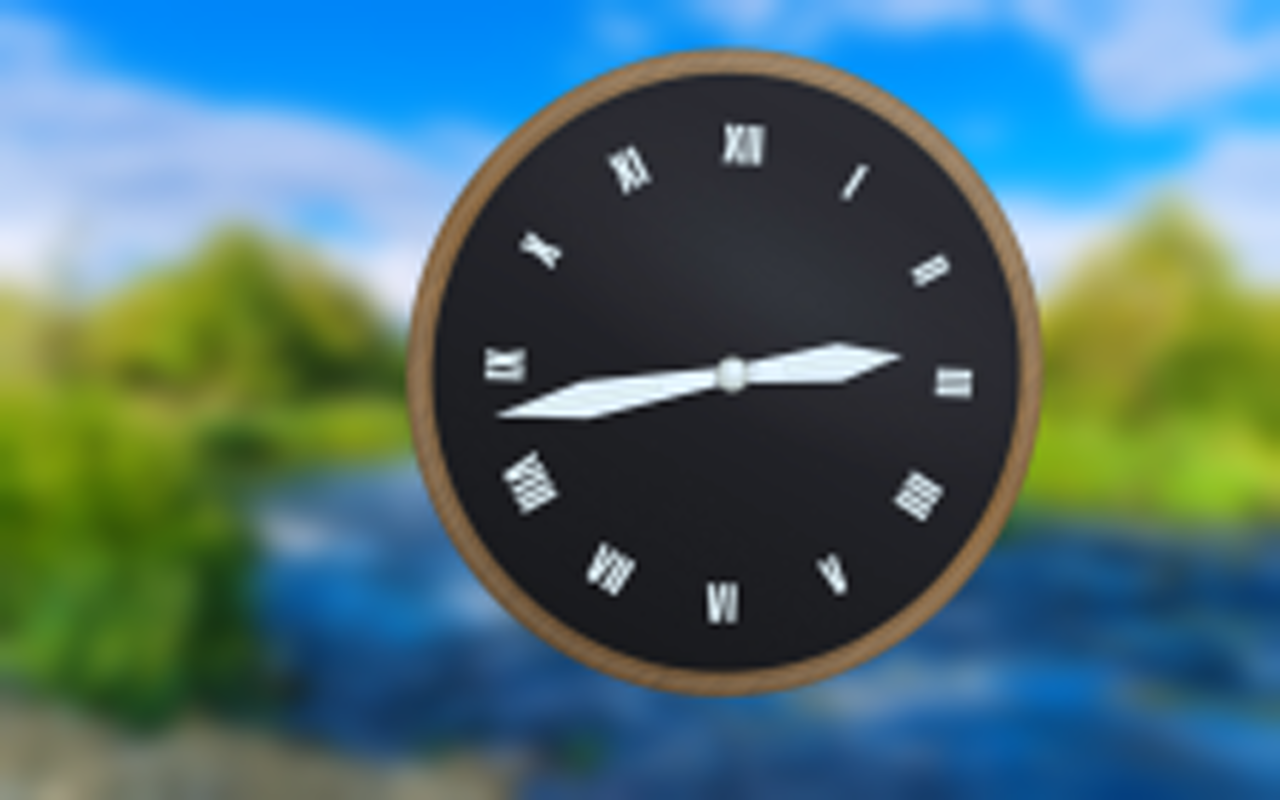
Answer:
2h43
